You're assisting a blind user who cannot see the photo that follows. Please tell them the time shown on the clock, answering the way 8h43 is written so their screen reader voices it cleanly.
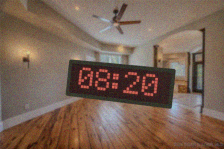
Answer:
8h20
